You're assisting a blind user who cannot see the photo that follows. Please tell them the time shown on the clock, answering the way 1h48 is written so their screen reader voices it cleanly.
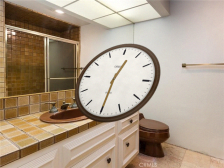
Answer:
12h30
